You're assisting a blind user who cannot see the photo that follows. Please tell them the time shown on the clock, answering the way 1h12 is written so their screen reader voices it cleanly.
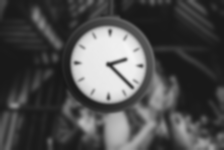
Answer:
2h22
